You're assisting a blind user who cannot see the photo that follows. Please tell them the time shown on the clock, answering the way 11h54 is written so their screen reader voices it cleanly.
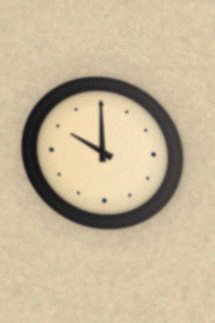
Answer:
10h00
